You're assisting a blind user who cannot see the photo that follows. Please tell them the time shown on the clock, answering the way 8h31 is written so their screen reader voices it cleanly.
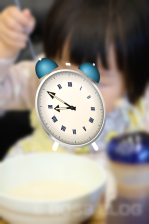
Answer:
8h50
